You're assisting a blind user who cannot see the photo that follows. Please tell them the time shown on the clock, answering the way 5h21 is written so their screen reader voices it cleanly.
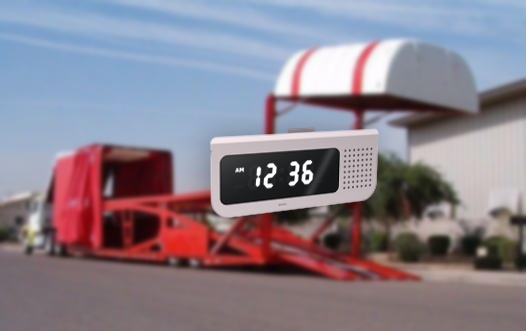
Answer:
12h36
